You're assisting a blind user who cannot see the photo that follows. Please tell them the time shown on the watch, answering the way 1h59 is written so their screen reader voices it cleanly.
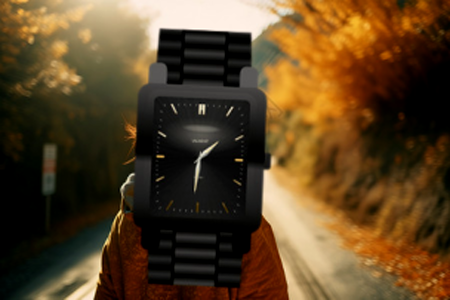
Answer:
1h31
